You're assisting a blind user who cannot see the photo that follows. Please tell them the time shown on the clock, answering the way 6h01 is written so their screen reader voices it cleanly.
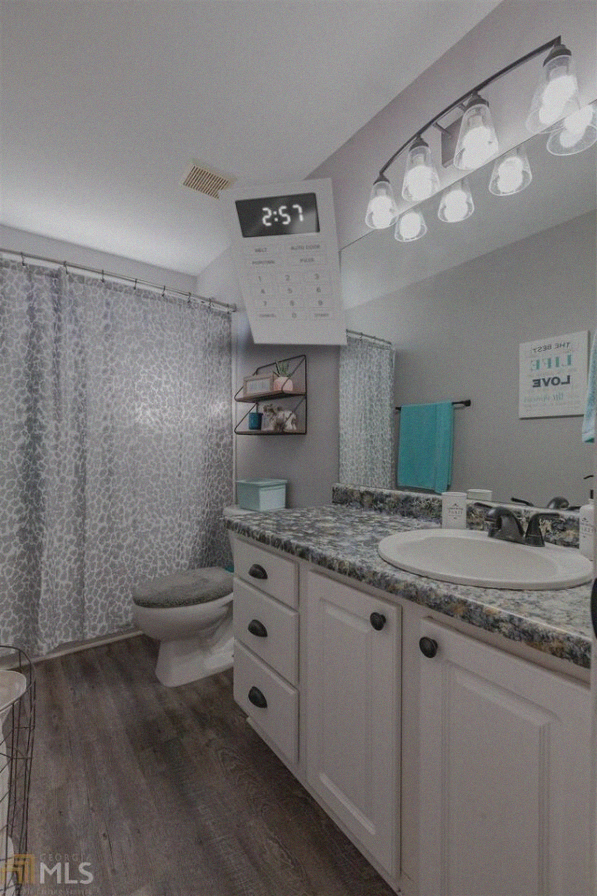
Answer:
2h57
